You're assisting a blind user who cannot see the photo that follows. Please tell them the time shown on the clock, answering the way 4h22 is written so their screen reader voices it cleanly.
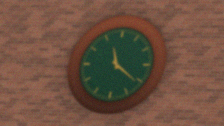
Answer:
11h21
